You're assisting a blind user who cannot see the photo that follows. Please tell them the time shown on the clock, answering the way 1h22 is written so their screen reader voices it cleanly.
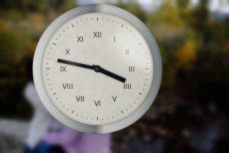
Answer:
3h47
